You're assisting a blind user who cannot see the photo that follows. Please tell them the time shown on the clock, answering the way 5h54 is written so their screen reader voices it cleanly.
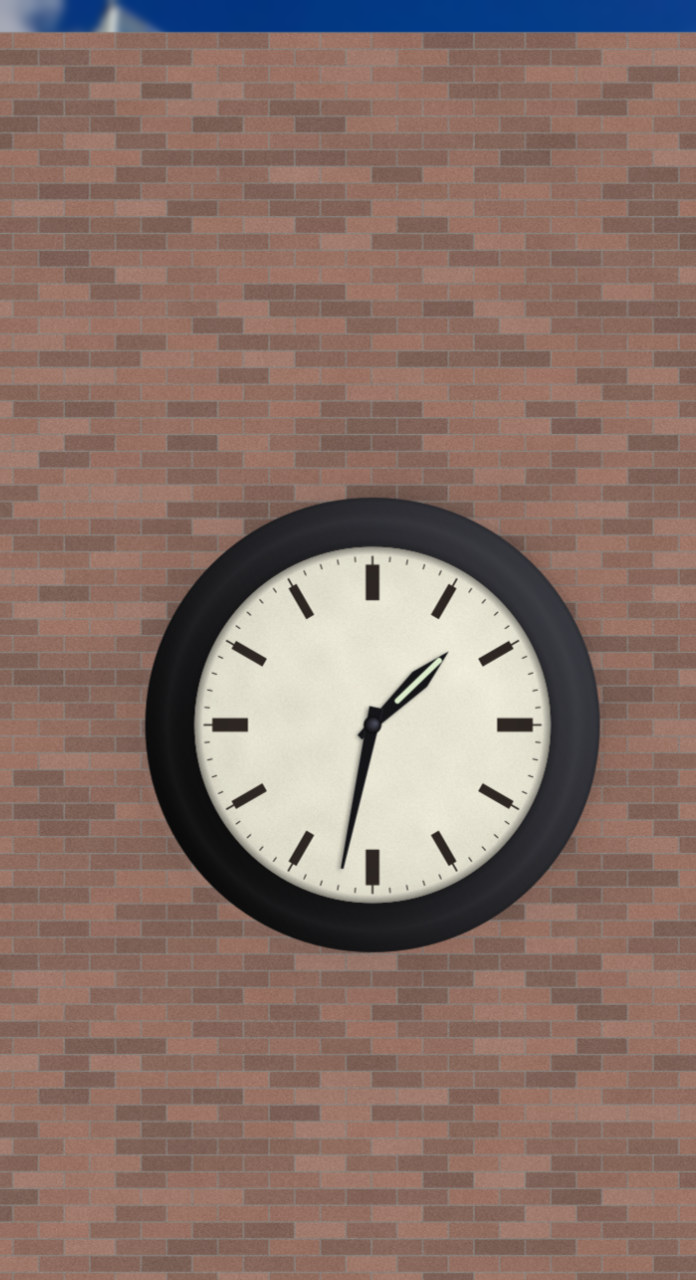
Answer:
1h32
